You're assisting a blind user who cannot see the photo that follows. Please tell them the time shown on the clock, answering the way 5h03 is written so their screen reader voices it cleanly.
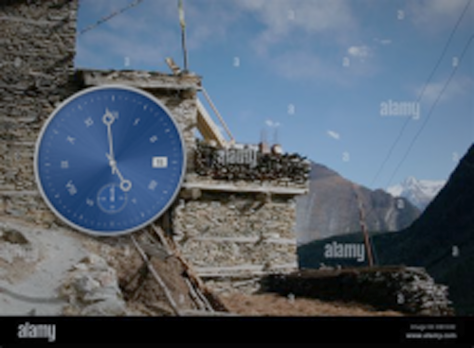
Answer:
4h59
